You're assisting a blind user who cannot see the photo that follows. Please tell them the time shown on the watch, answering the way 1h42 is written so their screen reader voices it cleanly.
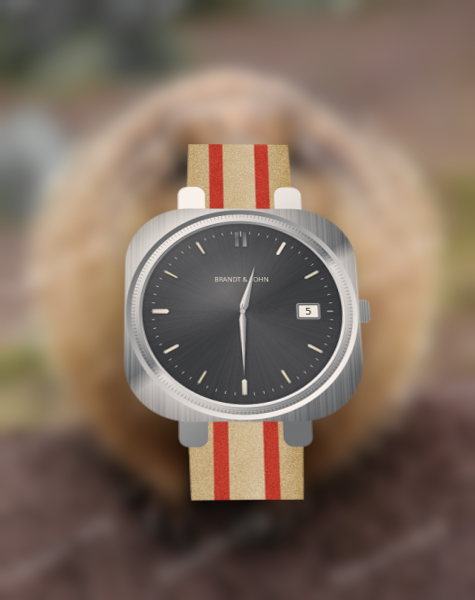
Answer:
12h30
